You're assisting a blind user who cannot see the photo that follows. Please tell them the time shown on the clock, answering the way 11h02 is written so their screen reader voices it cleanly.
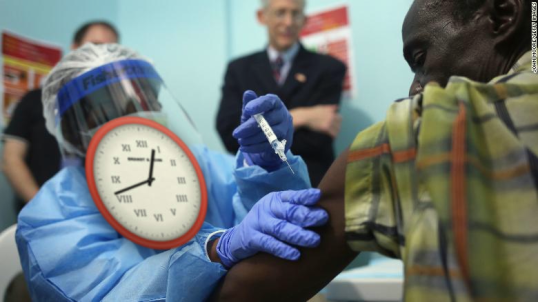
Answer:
12h42
